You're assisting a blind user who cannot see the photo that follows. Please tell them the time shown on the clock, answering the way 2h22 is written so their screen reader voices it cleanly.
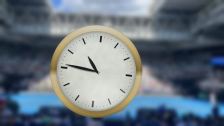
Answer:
10h46
